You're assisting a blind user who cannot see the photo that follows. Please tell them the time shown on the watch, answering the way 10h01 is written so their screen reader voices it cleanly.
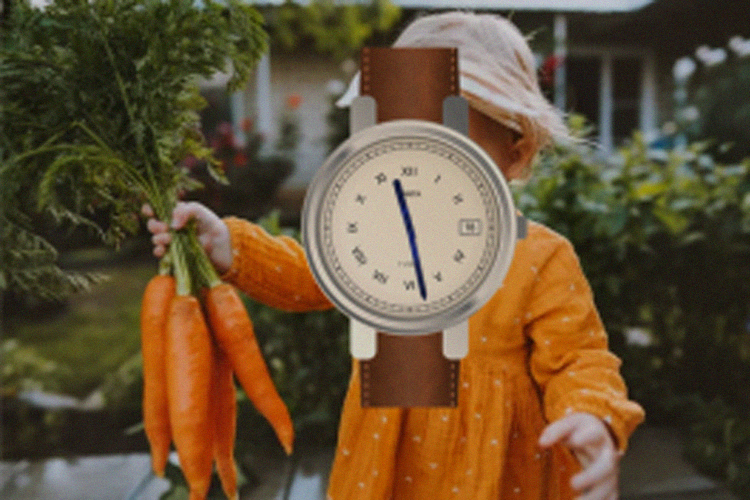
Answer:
11h28
